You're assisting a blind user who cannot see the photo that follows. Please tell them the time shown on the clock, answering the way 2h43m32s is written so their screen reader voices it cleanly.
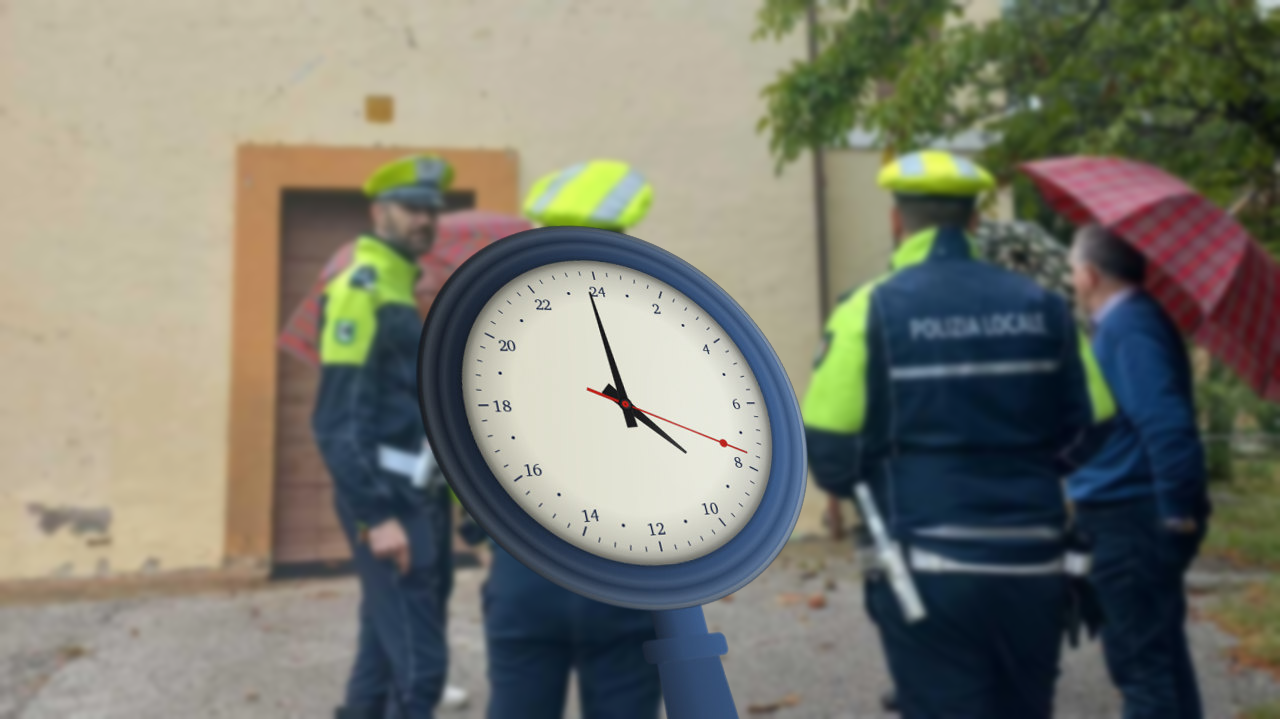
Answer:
8h59m19s
